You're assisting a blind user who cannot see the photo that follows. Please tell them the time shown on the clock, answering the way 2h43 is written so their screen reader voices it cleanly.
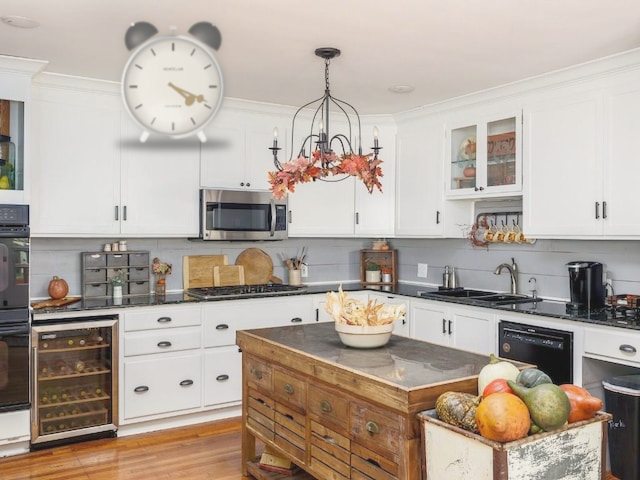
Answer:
4h19
